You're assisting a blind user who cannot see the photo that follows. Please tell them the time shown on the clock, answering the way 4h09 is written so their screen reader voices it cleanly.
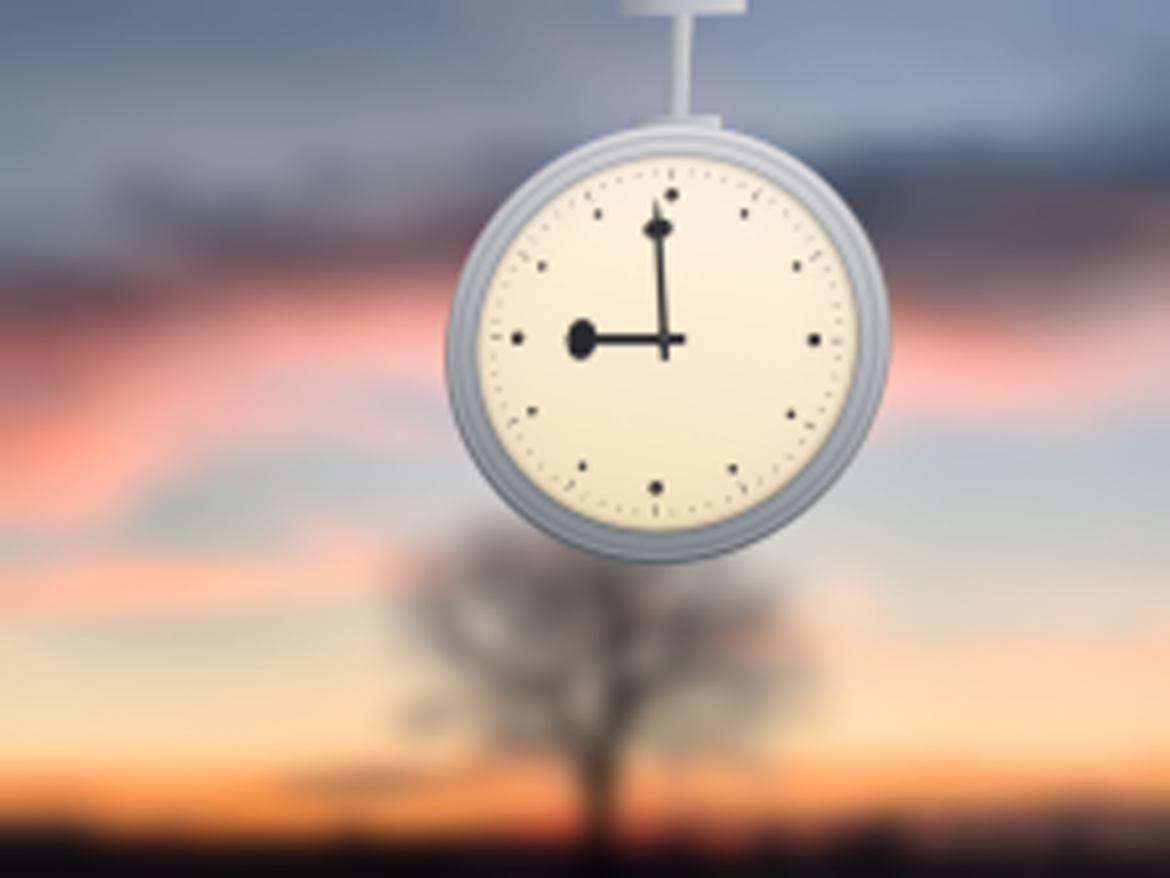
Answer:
8h59
